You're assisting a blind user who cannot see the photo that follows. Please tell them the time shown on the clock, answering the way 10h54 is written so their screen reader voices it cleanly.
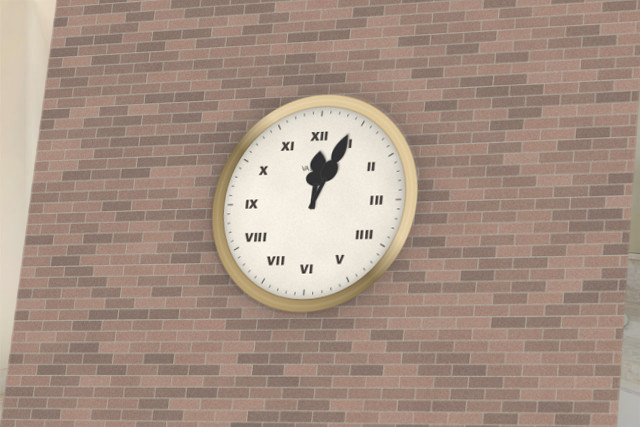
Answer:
12h04
